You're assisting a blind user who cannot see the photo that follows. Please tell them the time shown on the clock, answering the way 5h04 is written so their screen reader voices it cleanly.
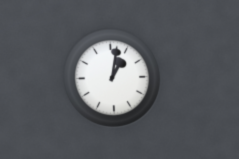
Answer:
1h02
